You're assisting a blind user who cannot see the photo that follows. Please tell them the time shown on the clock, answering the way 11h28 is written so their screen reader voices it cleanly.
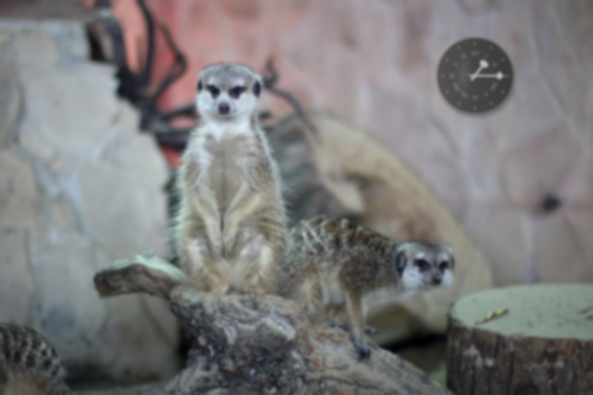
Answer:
1h15
